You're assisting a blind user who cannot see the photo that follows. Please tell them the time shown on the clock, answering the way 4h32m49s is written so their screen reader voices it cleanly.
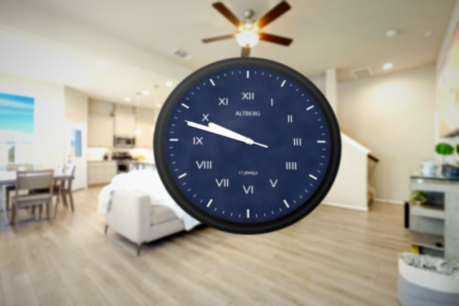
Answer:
9h47m48s
